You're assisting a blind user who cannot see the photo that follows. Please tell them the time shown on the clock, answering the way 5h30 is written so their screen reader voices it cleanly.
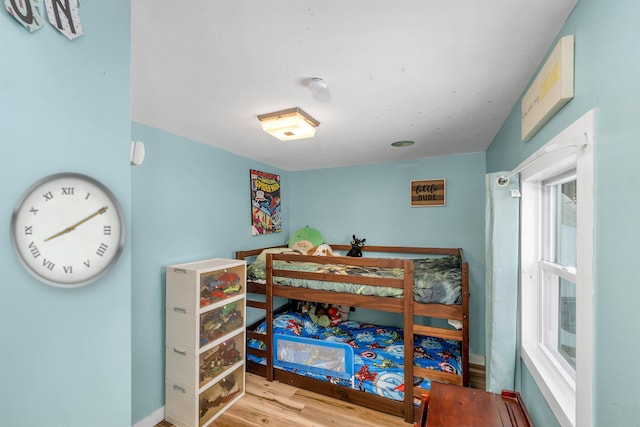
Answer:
8h10
